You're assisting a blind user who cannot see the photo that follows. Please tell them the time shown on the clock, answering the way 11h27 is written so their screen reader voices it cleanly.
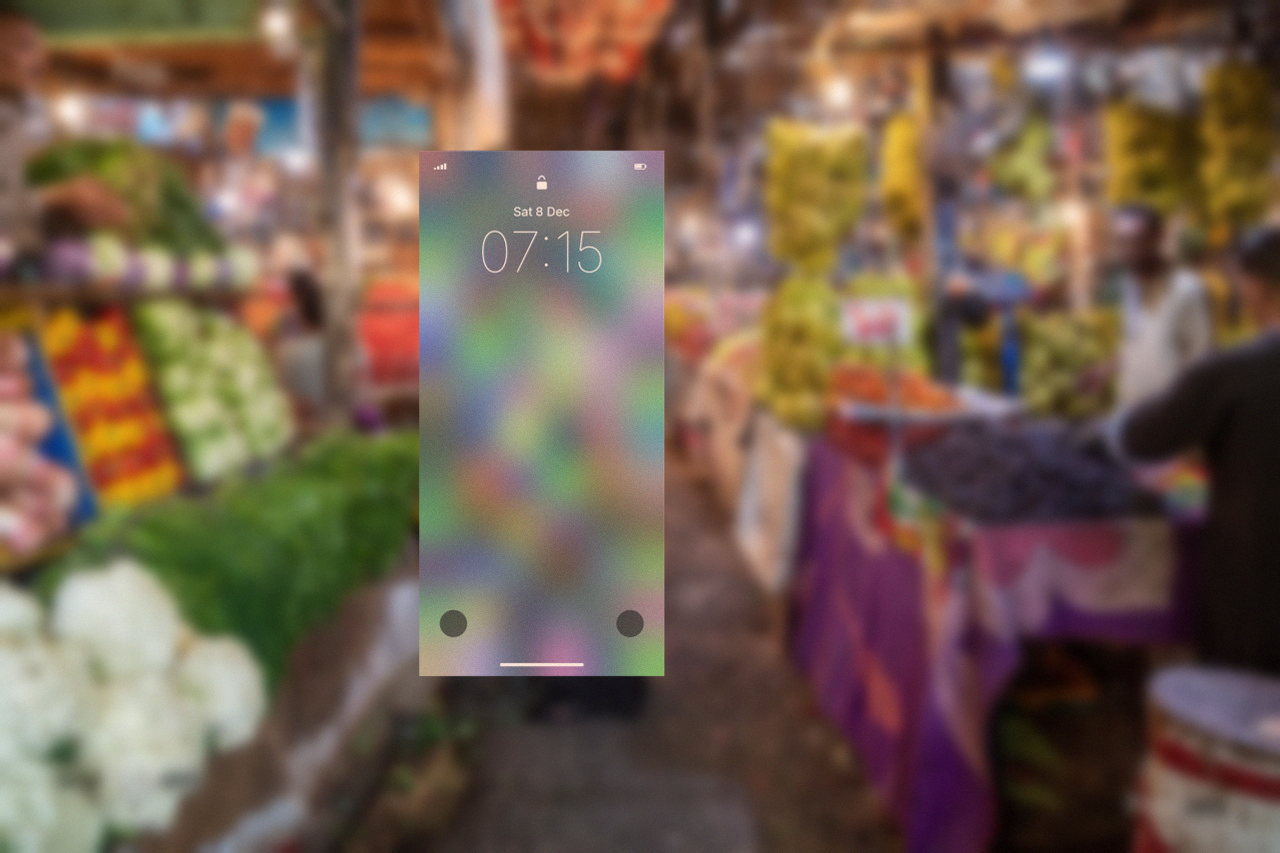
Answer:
7h15
